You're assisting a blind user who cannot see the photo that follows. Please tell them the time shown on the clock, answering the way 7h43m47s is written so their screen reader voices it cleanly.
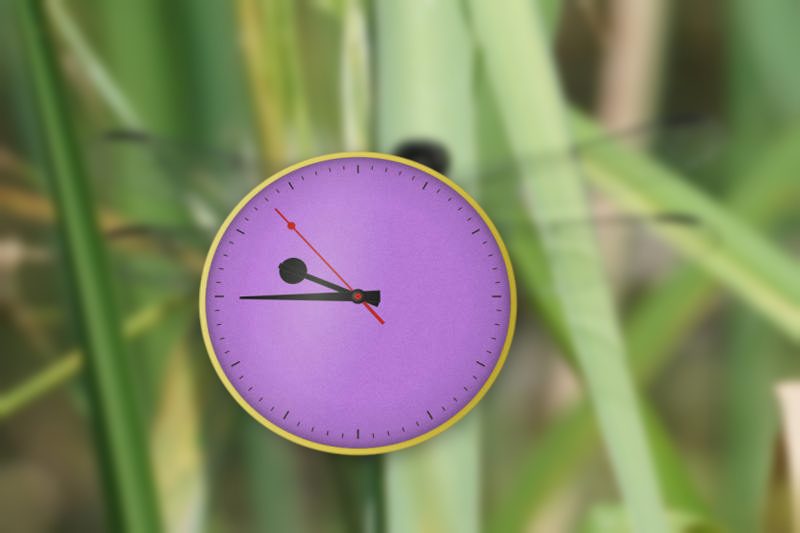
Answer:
9h44m53s
